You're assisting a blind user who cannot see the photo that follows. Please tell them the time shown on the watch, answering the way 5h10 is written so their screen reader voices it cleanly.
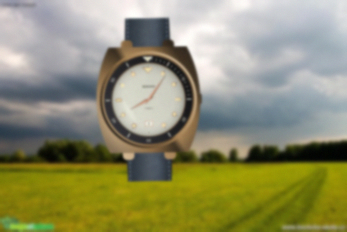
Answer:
8h06
